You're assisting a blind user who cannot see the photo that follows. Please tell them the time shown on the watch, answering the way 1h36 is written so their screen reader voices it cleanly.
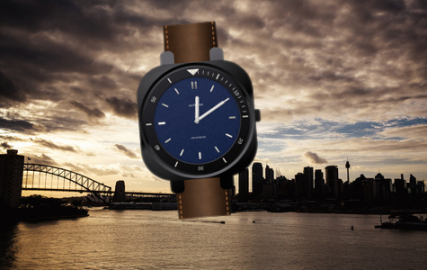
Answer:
12h10
